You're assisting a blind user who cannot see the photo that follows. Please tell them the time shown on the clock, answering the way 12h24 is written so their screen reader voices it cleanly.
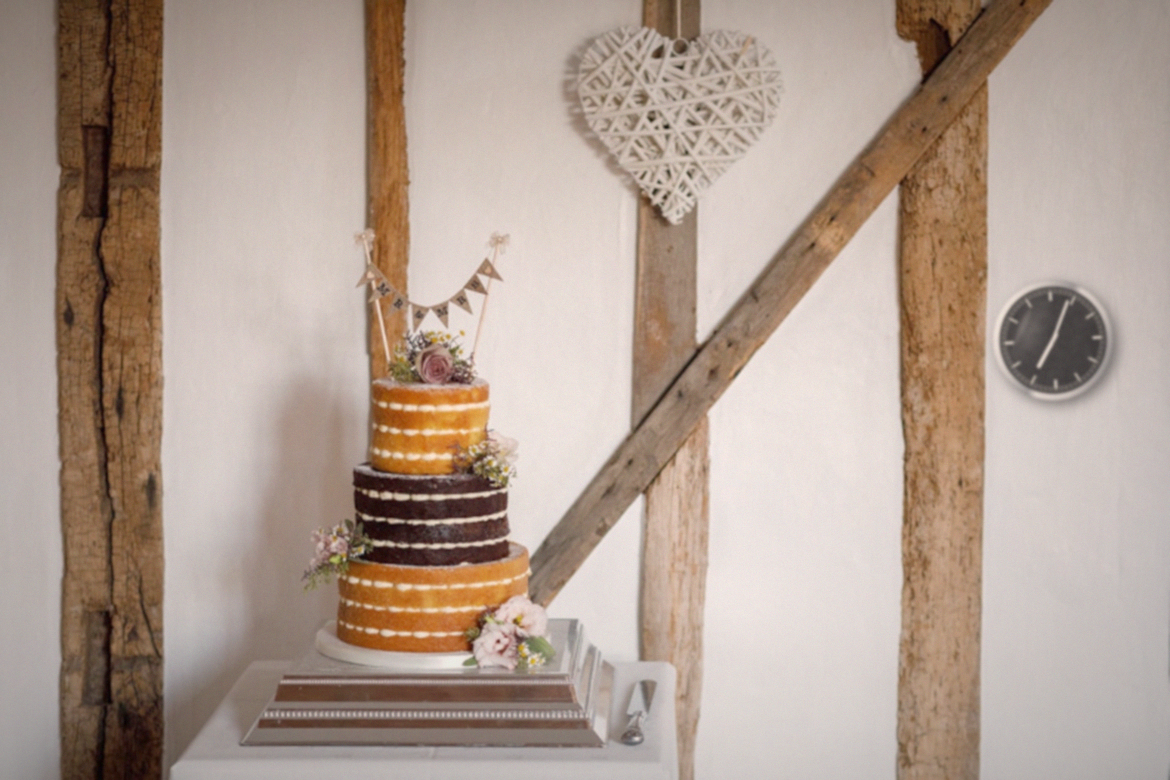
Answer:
7h04
